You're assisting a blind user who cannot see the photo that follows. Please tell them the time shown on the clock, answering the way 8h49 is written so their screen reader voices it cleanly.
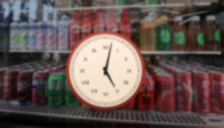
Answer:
5h02
